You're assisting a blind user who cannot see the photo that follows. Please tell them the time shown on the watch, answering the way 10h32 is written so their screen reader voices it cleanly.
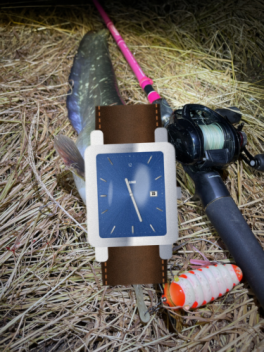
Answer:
11h27
